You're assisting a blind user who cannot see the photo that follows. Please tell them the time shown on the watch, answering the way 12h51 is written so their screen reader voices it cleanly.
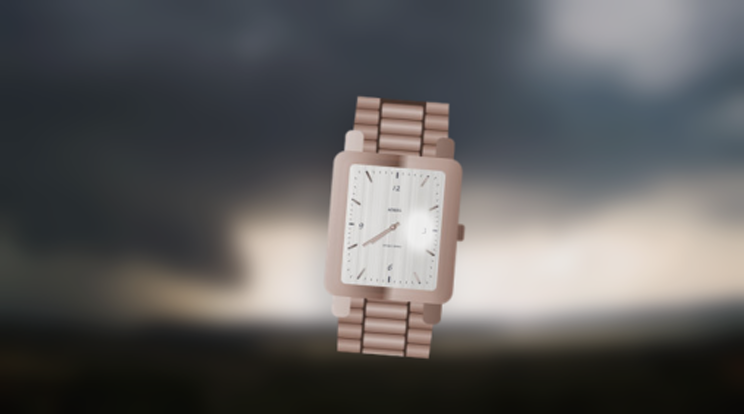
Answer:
7h39
